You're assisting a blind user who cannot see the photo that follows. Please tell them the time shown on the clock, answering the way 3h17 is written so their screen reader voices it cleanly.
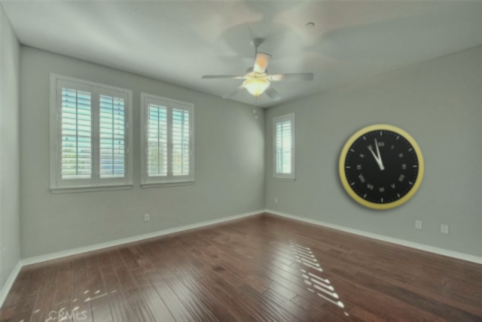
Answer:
10h58
